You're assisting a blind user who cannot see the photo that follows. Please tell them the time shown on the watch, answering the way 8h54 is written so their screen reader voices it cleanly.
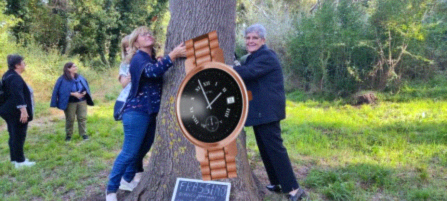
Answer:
1h57
